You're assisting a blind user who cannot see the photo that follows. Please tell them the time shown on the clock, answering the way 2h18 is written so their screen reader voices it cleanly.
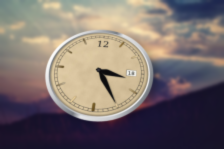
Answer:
3h25
